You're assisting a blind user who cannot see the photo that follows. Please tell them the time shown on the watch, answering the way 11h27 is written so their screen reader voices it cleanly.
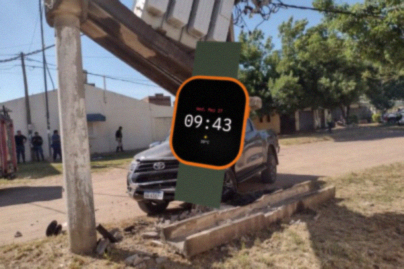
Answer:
9h43
